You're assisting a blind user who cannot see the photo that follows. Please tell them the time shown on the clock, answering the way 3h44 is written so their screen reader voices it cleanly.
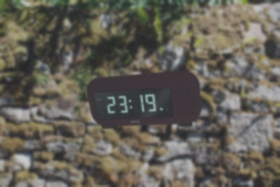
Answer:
23h19
